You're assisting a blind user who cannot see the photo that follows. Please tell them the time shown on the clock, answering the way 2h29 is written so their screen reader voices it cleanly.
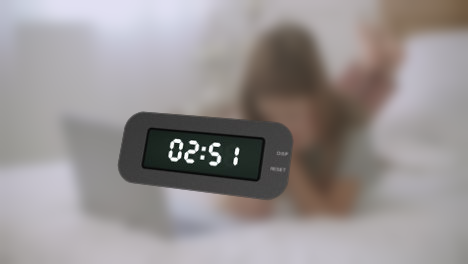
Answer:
2h51
